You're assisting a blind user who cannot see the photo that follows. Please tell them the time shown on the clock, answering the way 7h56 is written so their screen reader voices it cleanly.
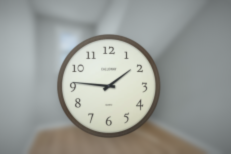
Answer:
1h46
